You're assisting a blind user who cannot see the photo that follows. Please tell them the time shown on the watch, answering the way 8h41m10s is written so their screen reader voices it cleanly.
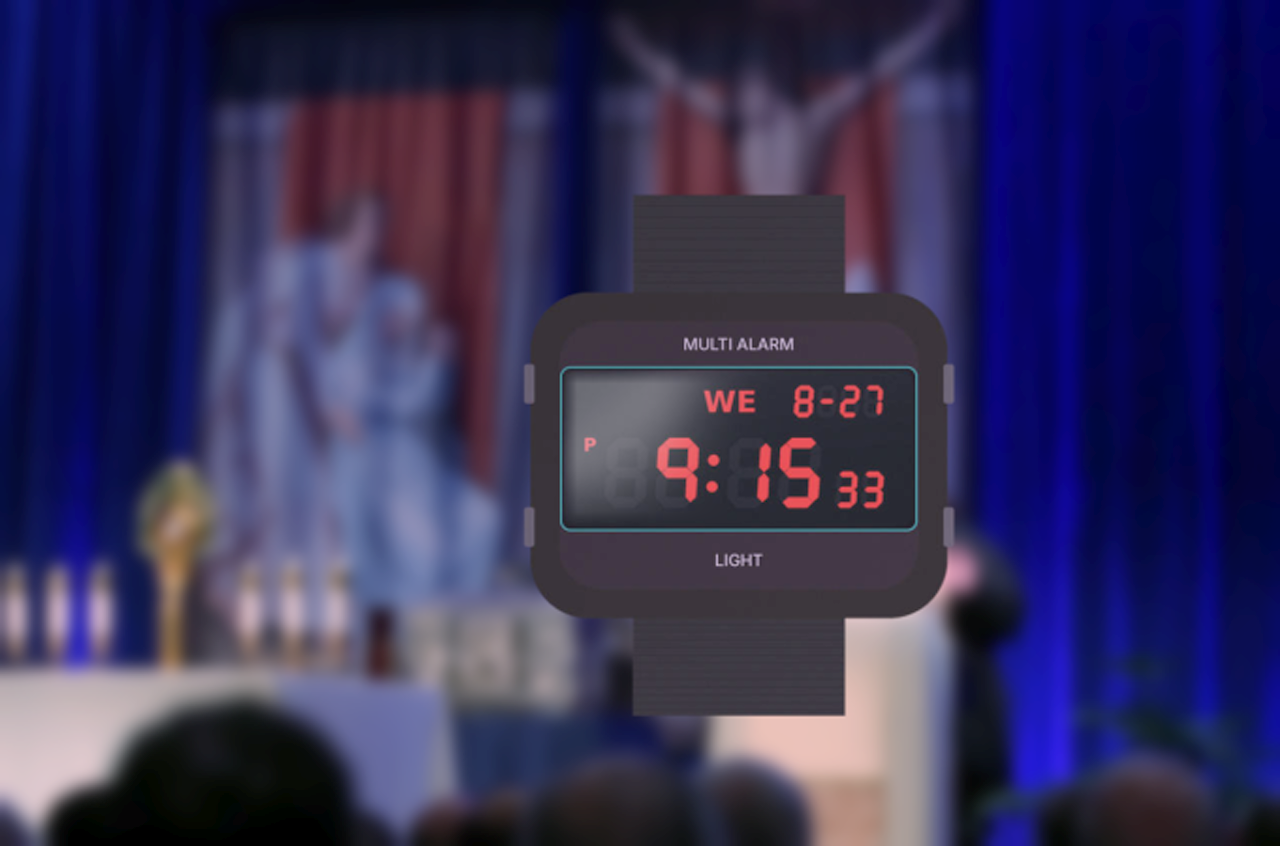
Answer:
9h15m33s
